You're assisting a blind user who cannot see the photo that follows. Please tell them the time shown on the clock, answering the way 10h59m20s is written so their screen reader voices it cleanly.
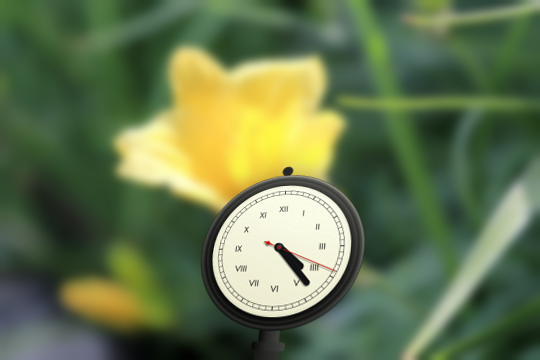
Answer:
4h23m19s
